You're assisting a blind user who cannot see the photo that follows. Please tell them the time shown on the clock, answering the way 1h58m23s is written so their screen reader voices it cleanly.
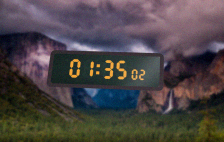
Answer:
1h35m02s
